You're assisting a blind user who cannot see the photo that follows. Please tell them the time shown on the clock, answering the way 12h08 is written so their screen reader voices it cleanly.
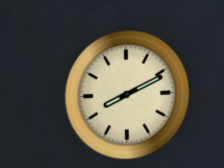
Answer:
8h11
